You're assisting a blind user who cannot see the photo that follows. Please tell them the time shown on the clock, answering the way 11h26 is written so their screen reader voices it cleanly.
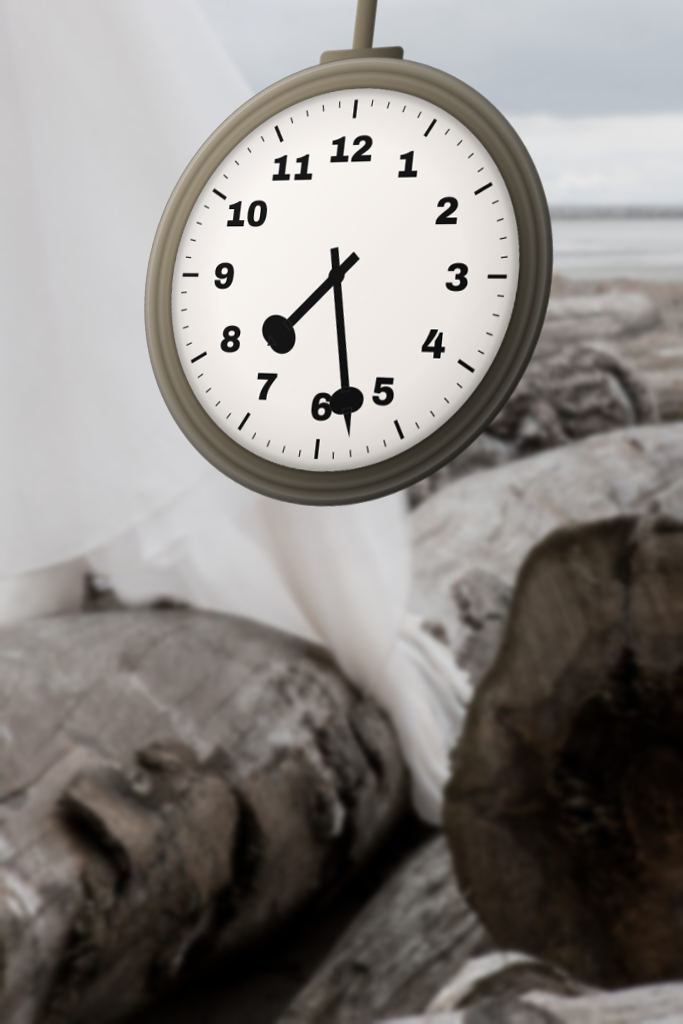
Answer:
7h28
